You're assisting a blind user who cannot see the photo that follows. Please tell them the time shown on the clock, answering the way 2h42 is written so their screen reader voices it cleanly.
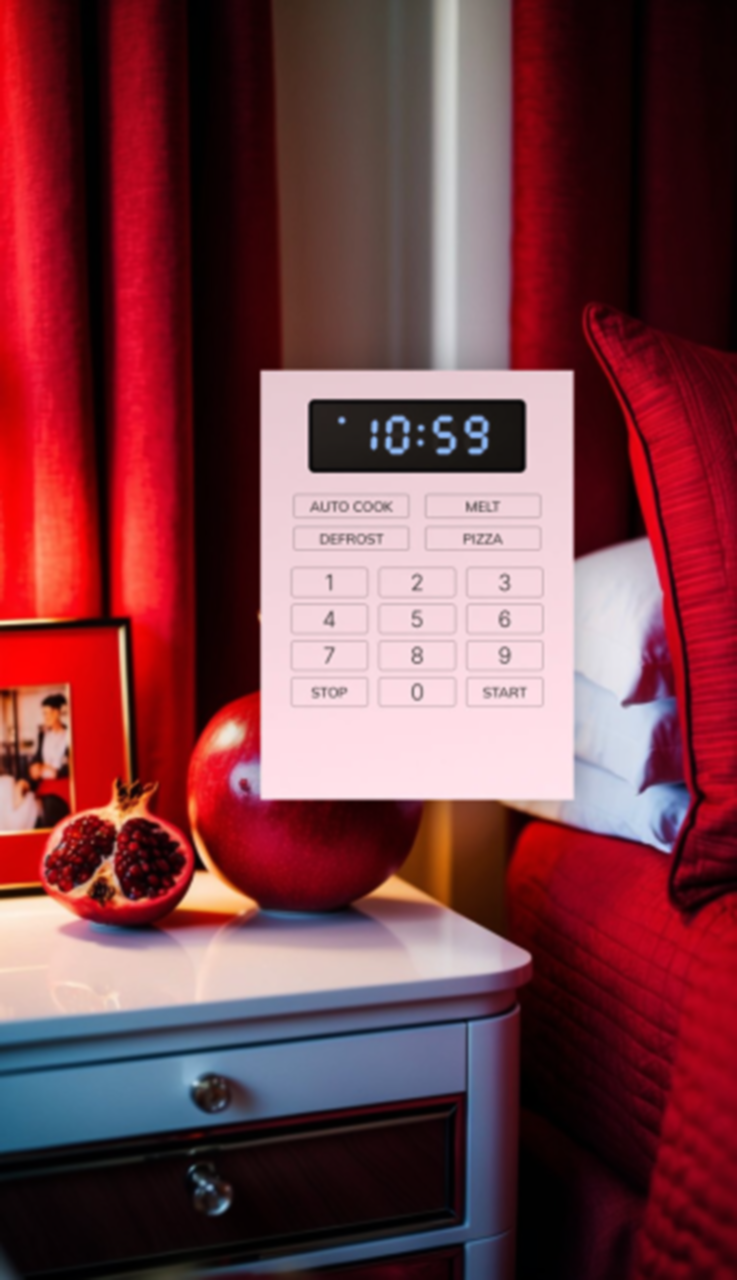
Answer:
10h59
